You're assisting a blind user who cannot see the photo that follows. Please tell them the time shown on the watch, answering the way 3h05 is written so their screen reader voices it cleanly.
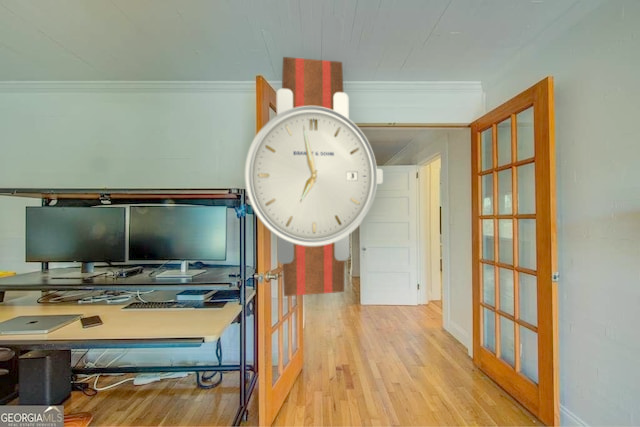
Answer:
6h58
